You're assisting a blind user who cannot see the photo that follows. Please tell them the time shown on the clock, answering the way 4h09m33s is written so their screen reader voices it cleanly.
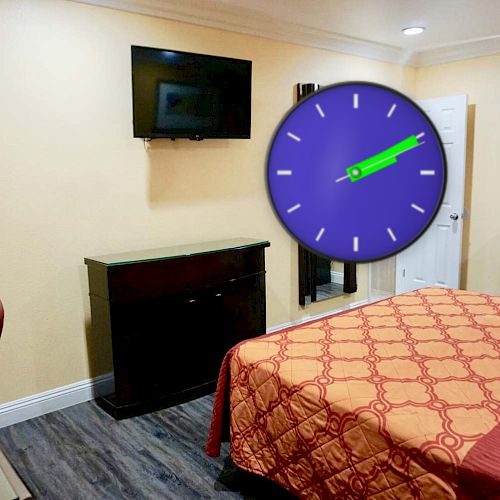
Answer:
2h10m11s
